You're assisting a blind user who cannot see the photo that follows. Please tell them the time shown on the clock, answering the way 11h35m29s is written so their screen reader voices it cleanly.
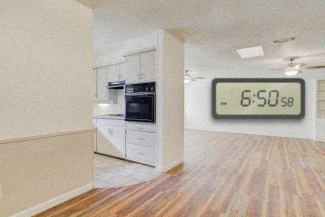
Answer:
6h50m58s
